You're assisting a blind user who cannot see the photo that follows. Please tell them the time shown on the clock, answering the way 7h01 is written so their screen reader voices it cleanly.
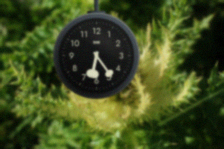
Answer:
6h24
